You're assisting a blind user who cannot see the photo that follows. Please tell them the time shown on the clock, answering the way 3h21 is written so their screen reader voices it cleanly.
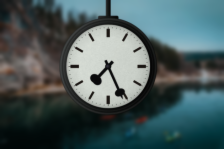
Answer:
7h26
